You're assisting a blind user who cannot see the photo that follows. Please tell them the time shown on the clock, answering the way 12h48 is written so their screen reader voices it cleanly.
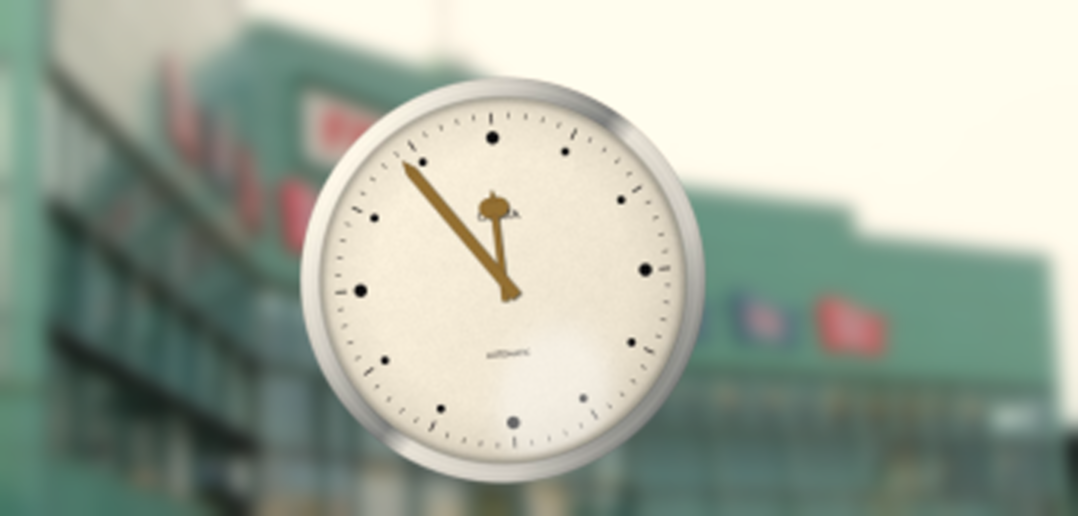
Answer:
11h54
